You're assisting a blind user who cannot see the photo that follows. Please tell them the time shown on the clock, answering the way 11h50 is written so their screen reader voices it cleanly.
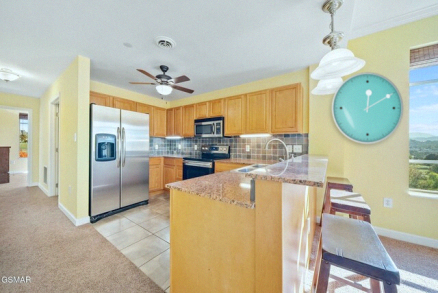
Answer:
12h10
